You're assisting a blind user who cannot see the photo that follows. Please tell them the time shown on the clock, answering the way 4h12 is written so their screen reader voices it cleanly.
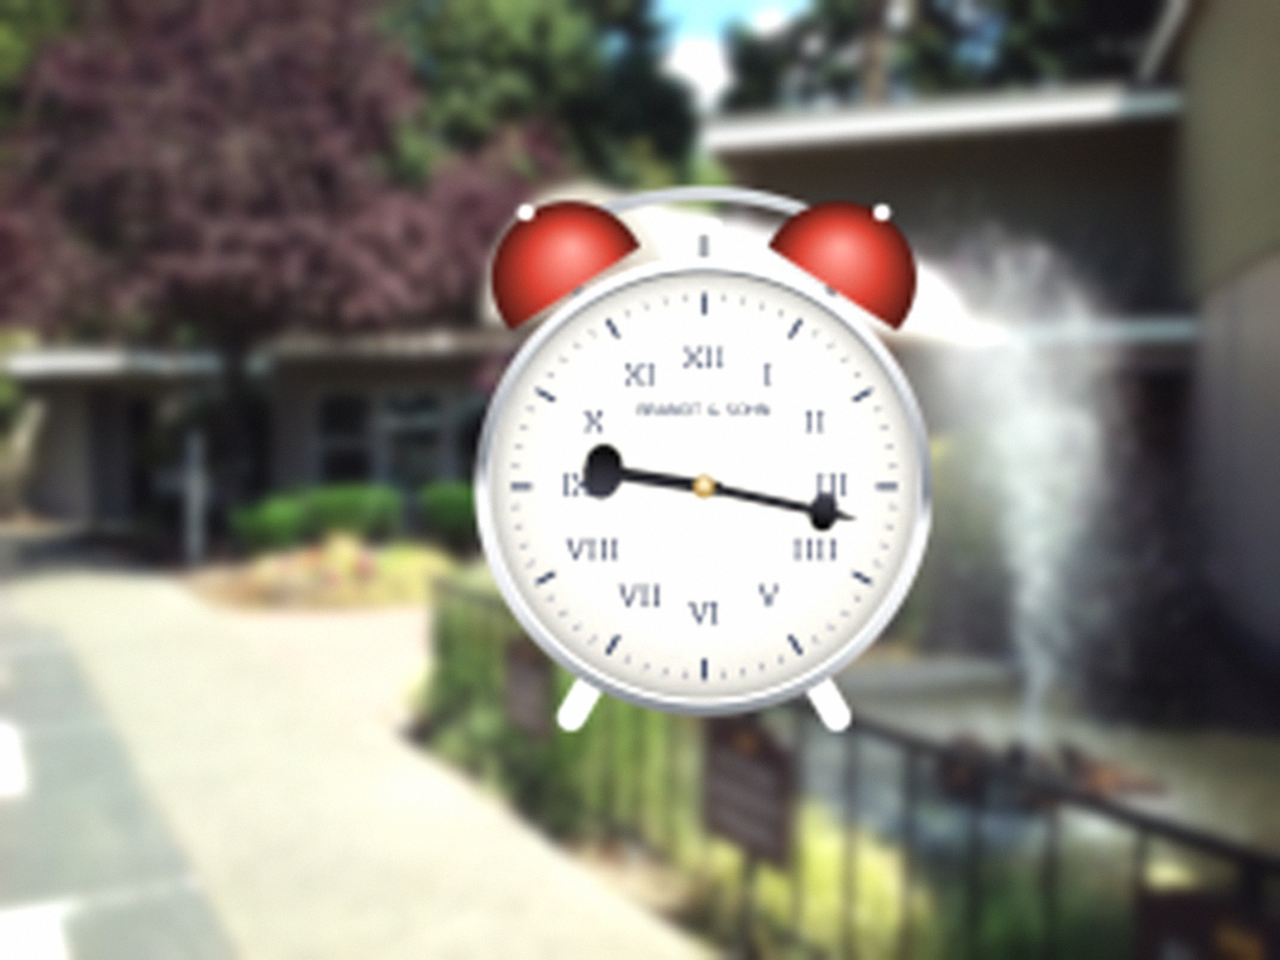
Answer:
9h17
